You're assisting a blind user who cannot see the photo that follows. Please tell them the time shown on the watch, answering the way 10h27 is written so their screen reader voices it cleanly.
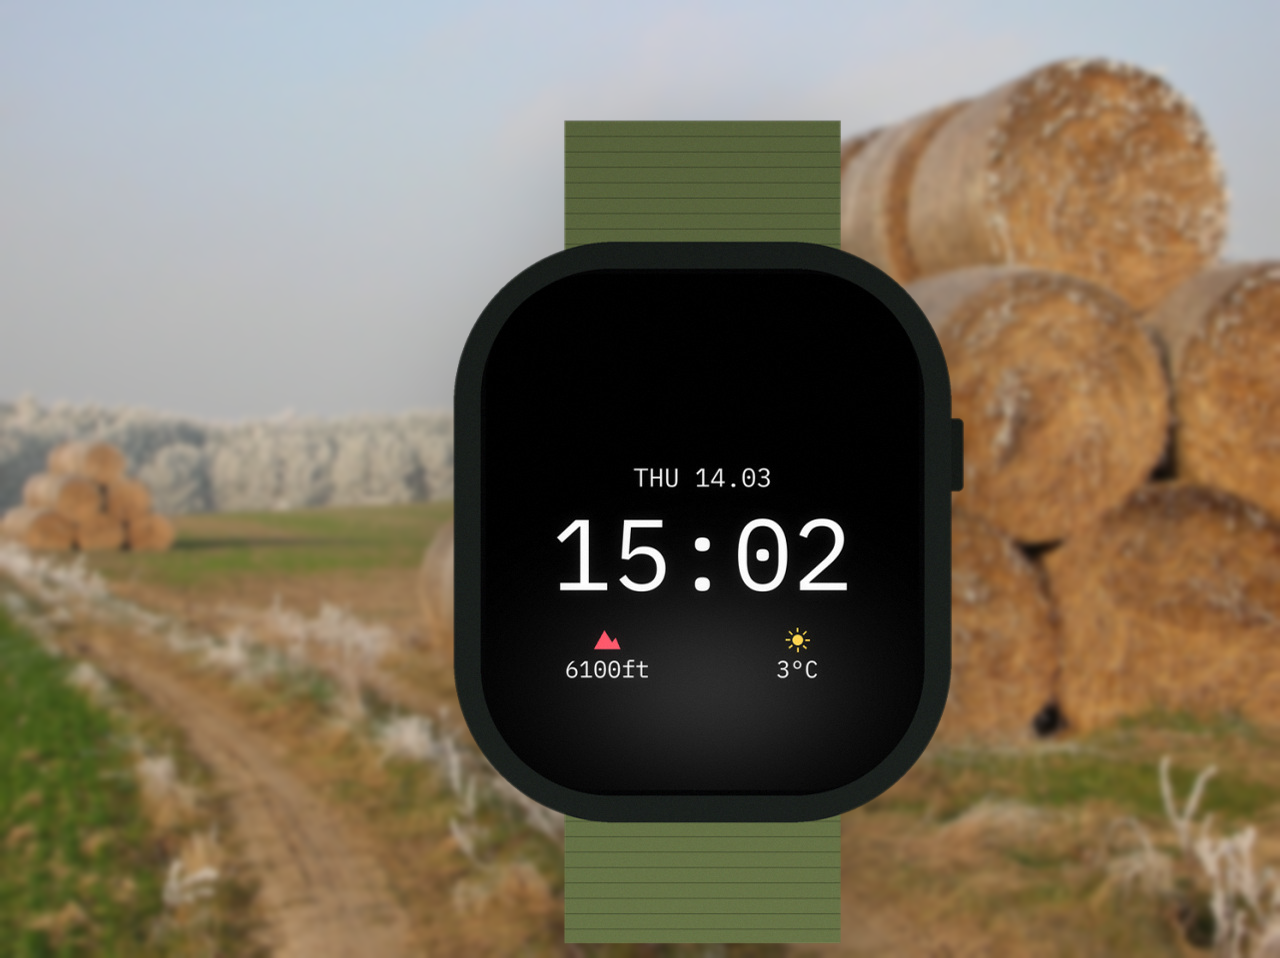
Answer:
15h02
